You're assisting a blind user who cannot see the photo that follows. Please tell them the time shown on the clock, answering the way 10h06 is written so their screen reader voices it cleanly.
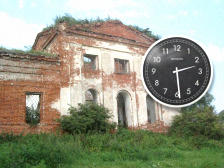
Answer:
2h29
